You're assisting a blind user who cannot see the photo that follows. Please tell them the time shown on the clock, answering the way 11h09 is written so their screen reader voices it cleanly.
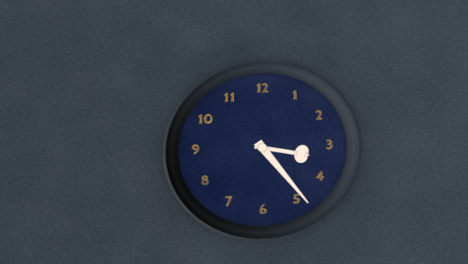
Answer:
3h24
